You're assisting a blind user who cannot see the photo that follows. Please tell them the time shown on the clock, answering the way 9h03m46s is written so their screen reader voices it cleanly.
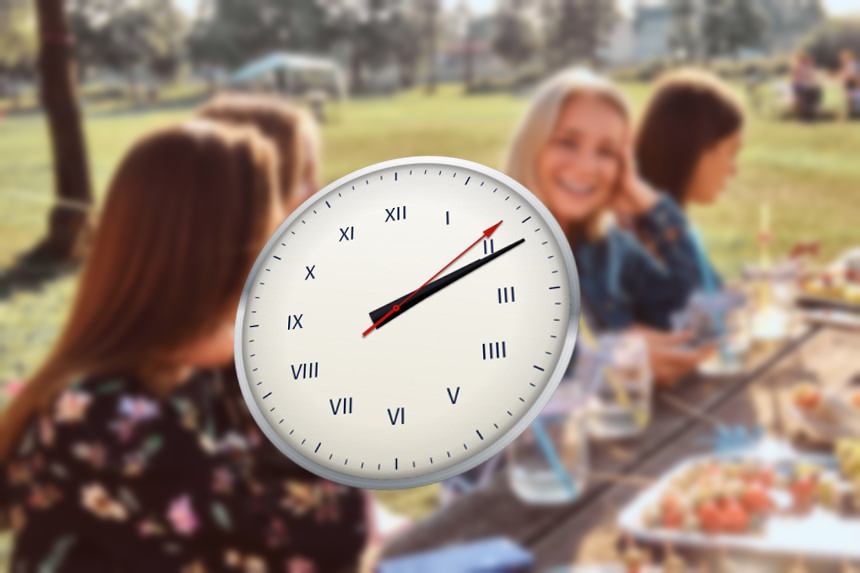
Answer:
2h11m09s
